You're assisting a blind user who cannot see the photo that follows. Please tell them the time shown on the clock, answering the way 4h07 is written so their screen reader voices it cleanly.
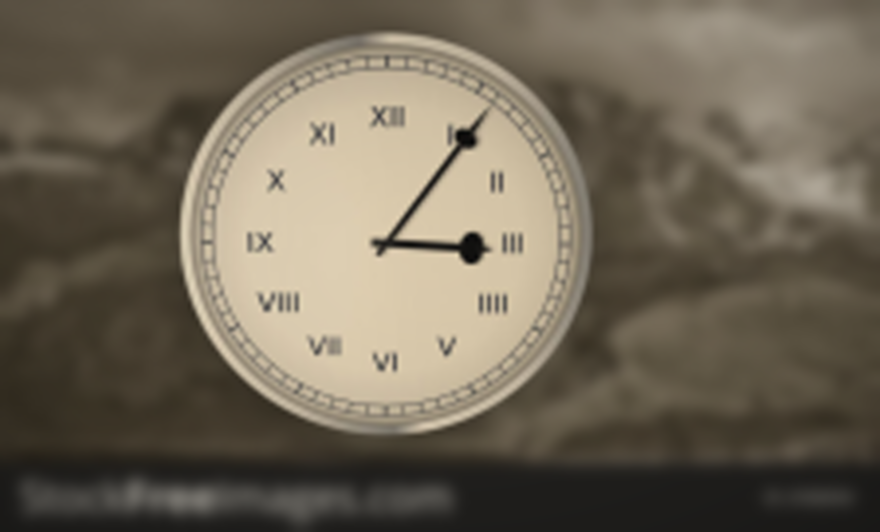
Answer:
3h06
